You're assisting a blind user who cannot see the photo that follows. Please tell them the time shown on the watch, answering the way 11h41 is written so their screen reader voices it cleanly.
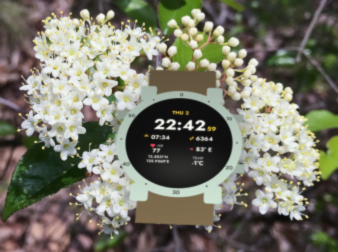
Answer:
22h42
